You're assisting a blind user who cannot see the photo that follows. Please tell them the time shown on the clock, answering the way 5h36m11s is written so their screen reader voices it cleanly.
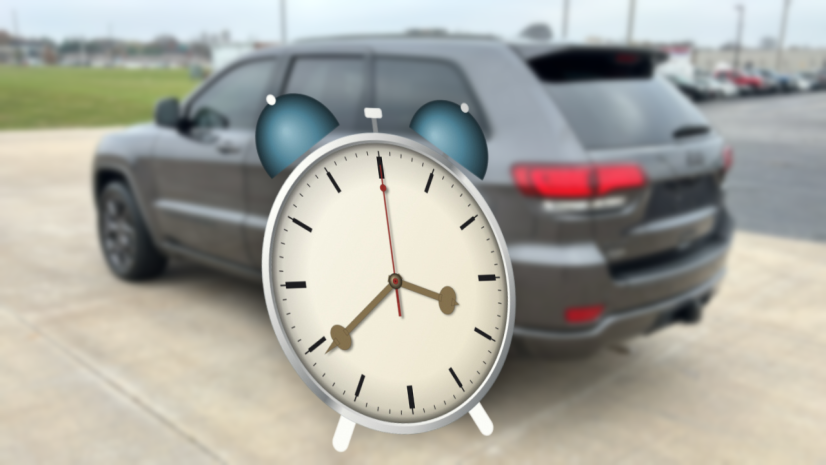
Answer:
3h39m00s
